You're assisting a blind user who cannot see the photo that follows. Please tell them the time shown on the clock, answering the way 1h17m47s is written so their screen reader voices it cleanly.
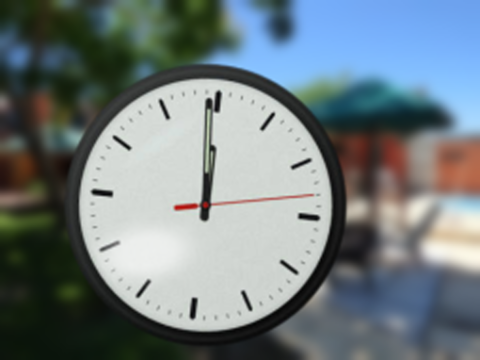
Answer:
11h59m13s
